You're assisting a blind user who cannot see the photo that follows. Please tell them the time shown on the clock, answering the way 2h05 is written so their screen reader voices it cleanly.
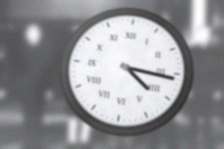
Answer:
4h16
